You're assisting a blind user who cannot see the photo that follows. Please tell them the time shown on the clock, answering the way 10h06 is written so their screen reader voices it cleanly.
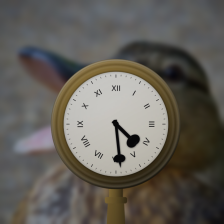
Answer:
4h29
